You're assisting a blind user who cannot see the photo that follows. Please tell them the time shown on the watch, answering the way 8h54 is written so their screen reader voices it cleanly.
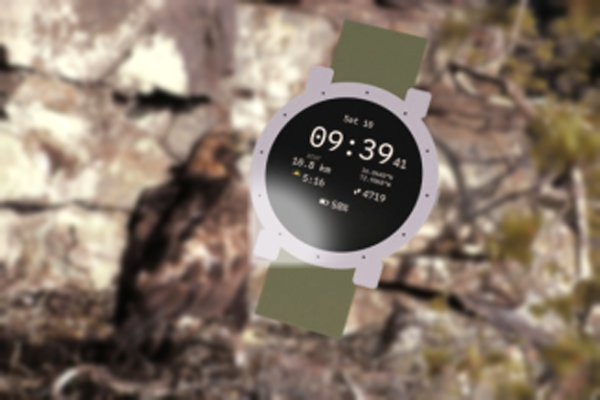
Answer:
9h39
